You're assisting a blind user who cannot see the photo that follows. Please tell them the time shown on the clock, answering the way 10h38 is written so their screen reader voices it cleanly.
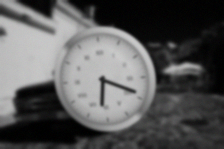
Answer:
6h19
